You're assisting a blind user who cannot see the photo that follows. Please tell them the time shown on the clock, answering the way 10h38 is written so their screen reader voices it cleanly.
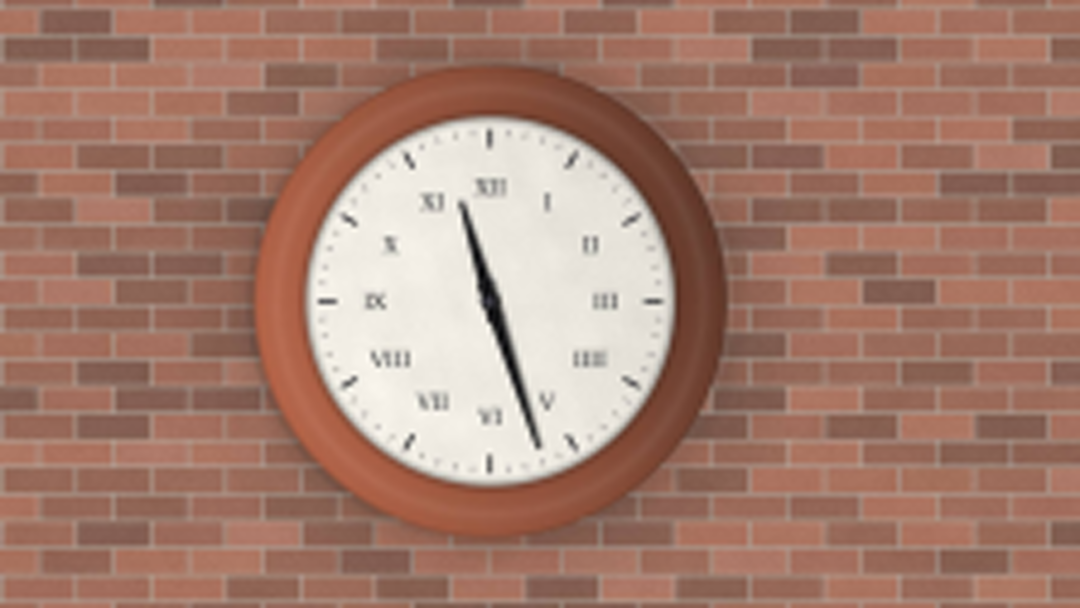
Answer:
11h27
